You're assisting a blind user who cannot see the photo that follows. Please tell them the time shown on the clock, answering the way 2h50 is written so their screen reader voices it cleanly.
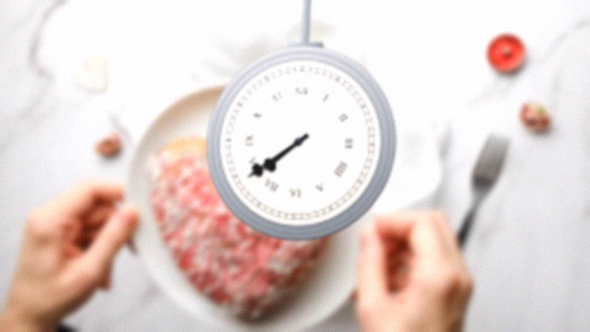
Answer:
7h39
